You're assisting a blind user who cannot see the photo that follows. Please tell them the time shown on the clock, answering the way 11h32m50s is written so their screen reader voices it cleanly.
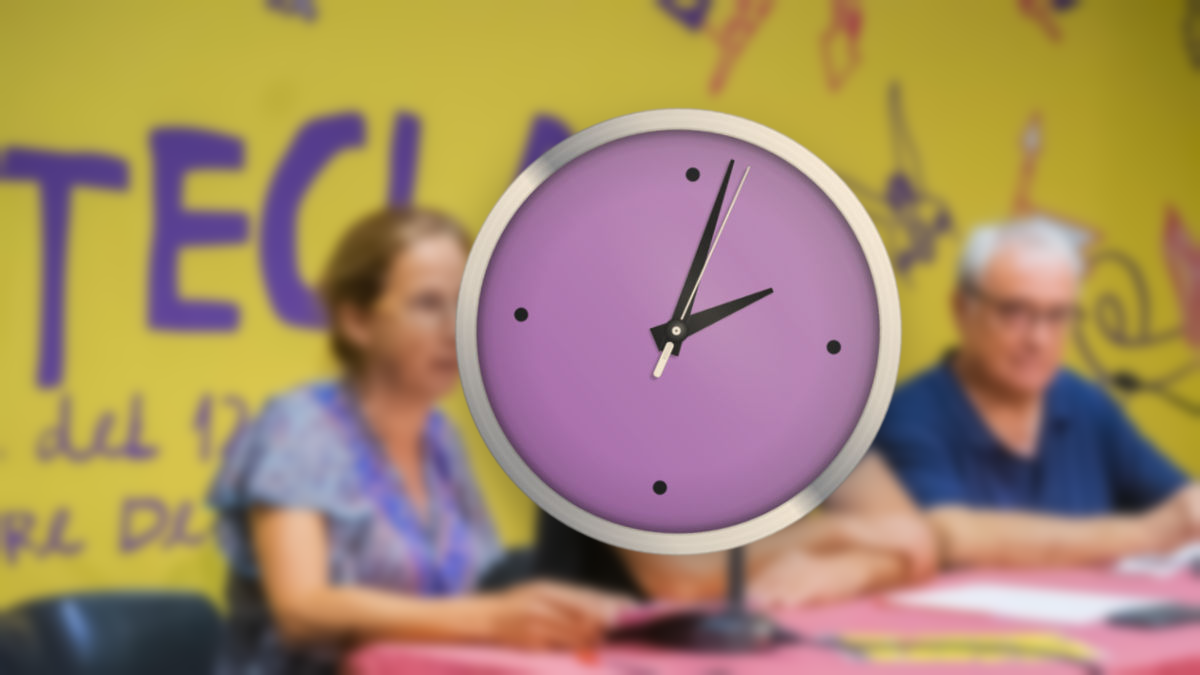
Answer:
2h02m03s
